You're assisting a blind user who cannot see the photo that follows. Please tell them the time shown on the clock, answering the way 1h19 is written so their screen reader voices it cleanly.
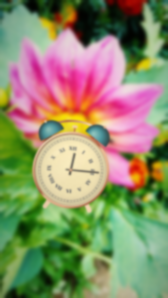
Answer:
12h15
